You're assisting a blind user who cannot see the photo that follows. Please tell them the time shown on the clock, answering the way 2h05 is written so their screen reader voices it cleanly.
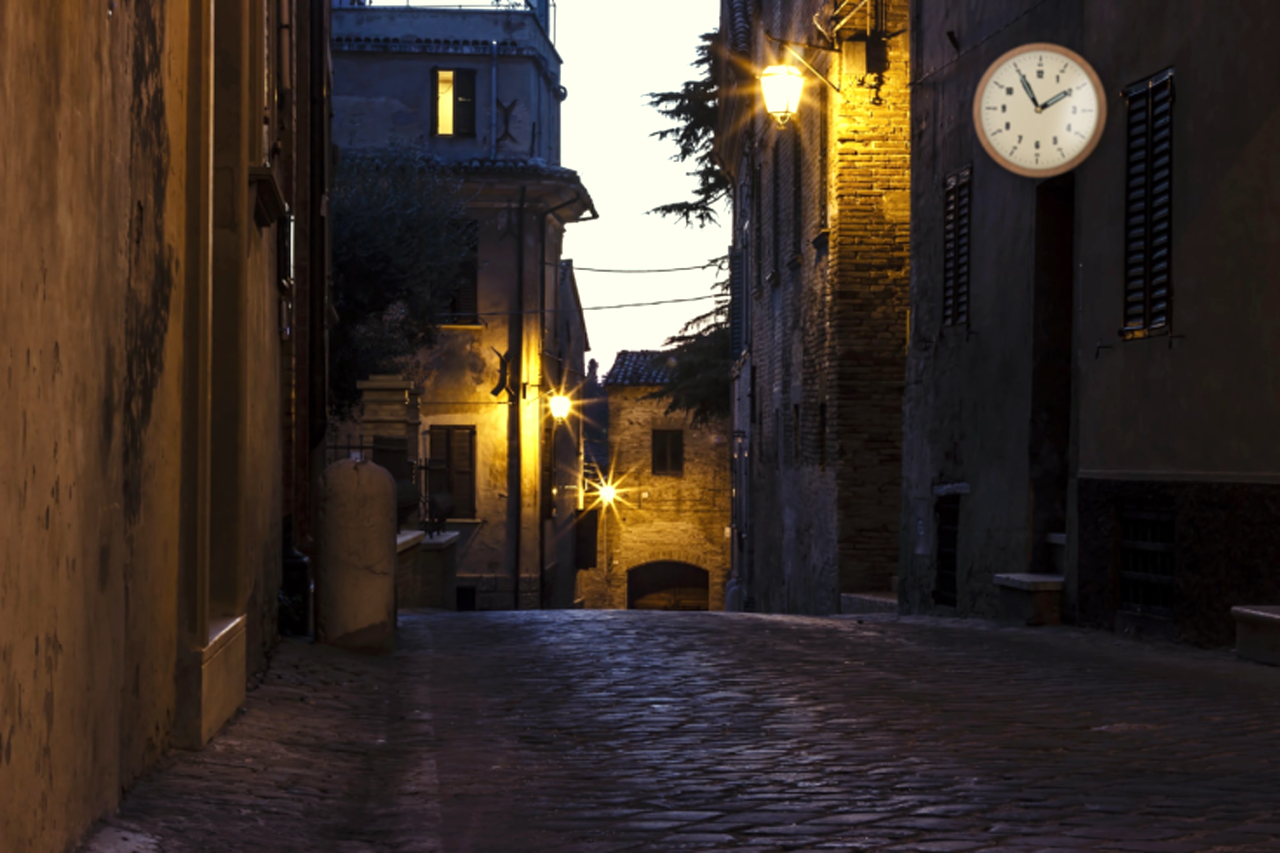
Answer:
1h55
